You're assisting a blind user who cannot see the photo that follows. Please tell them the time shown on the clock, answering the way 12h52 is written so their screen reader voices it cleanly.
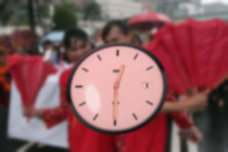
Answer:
12h30
